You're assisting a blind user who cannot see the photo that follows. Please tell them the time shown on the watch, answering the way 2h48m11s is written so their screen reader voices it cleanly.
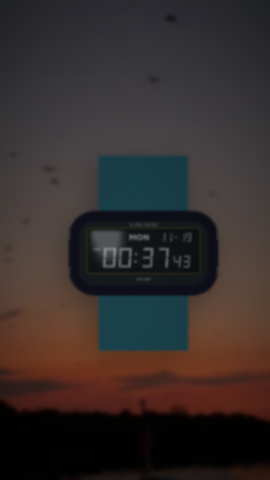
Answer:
0h37m43s
